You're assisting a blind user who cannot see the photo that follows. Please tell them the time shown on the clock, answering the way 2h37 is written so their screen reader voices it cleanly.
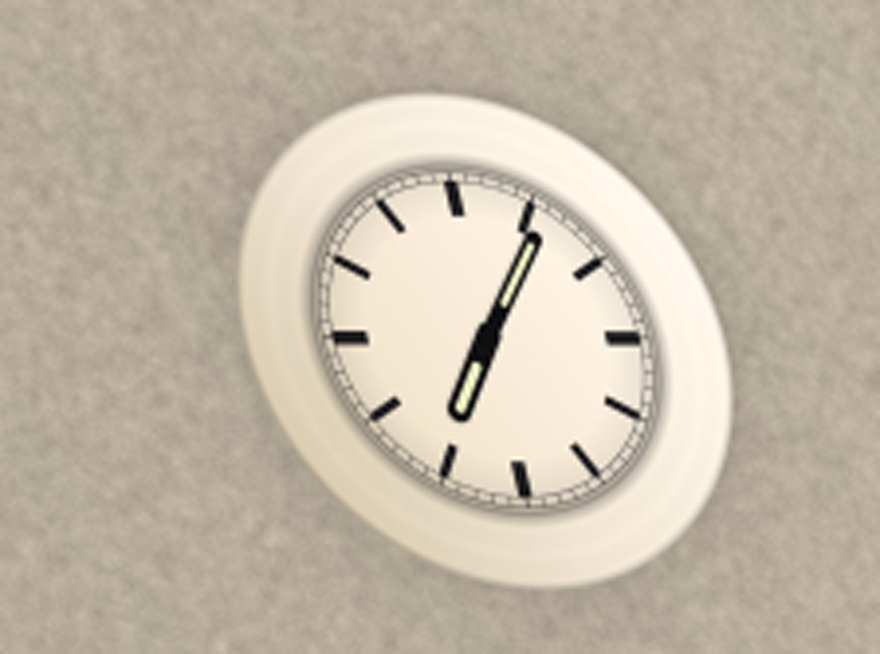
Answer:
7h06
